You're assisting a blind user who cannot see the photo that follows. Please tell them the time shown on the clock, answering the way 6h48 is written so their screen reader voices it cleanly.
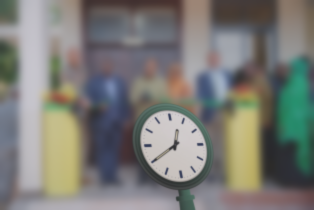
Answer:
12h40
